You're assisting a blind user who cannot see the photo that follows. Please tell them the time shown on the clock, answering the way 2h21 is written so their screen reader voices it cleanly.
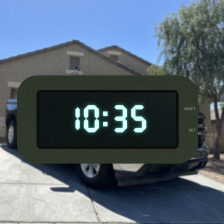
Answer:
10h35
